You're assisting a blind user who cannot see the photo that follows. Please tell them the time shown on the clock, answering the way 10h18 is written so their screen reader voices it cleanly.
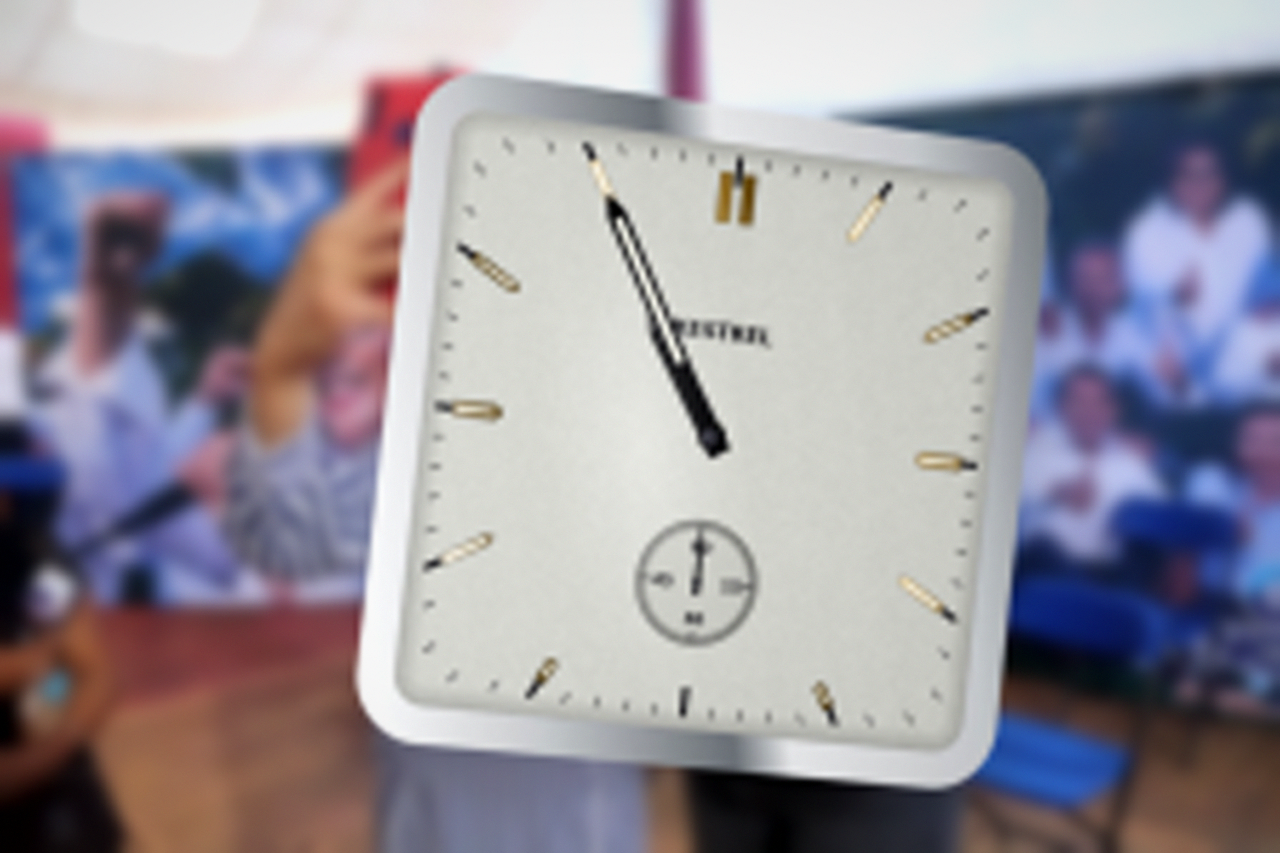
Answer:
10h55
